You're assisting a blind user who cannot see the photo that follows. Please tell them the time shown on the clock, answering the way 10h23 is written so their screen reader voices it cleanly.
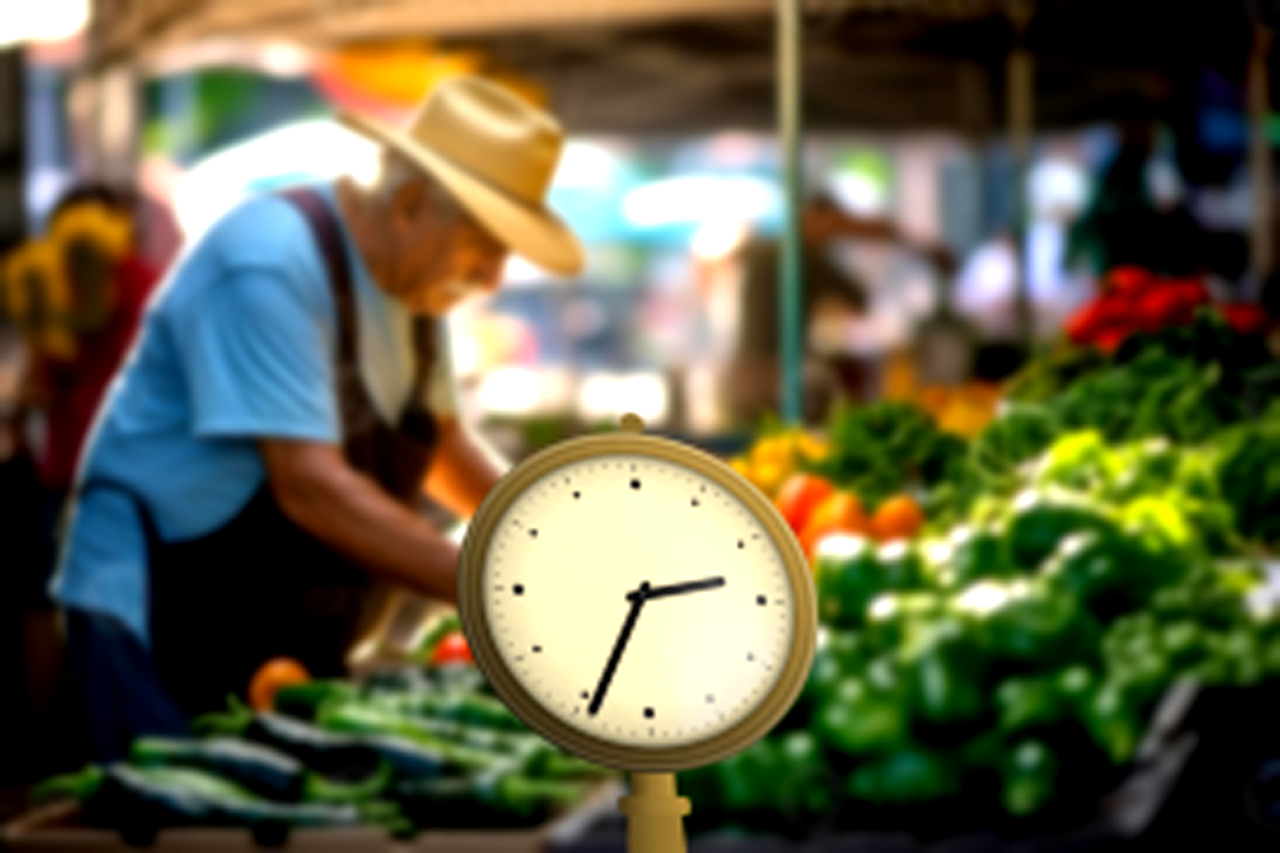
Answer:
2h34
